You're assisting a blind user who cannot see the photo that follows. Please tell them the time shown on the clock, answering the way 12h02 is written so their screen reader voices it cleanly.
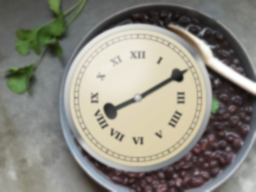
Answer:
8h10
